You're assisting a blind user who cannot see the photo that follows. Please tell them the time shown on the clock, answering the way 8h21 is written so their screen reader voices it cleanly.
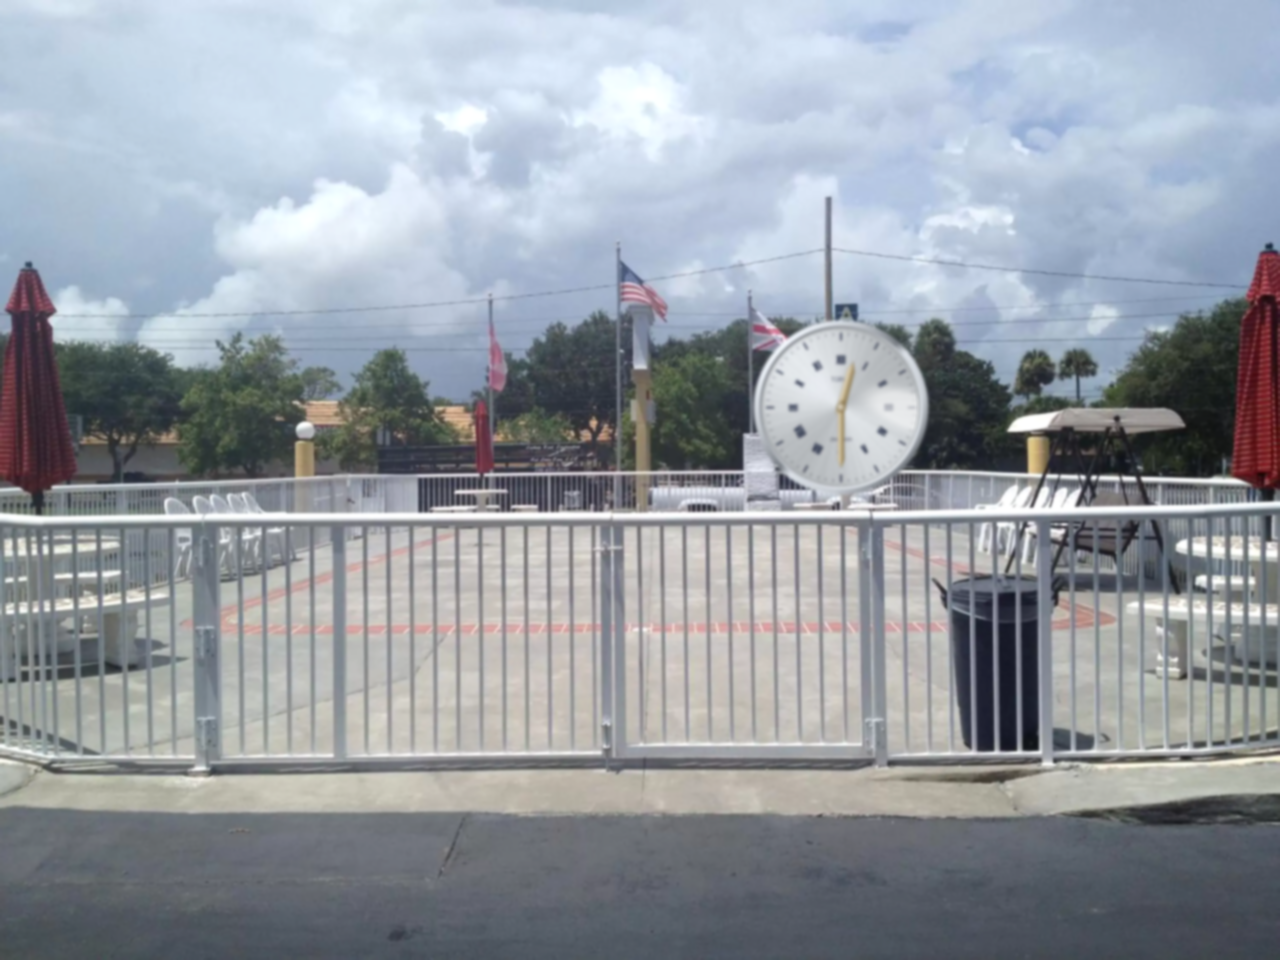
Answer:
12h30
